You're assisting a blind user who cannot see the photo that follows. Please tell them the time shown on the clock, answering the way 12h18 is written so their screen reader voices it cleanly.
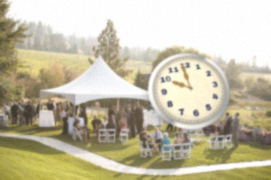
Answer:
9h59
